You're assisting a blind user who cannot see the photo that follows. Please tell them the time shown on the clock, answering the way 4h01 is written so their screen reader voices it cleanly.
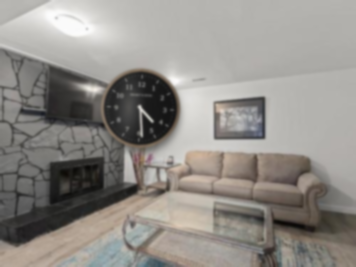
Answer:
4h29
